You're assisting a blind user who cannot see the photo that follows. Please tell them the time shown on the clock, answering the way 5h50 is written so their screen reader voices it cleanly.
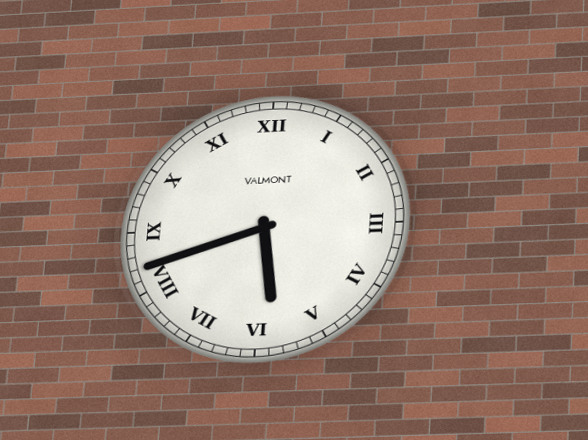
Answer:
5h42
